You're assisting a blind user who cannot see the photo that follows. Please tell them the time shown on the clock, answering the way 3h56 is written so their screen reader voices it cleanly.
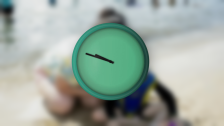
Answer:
9h48
